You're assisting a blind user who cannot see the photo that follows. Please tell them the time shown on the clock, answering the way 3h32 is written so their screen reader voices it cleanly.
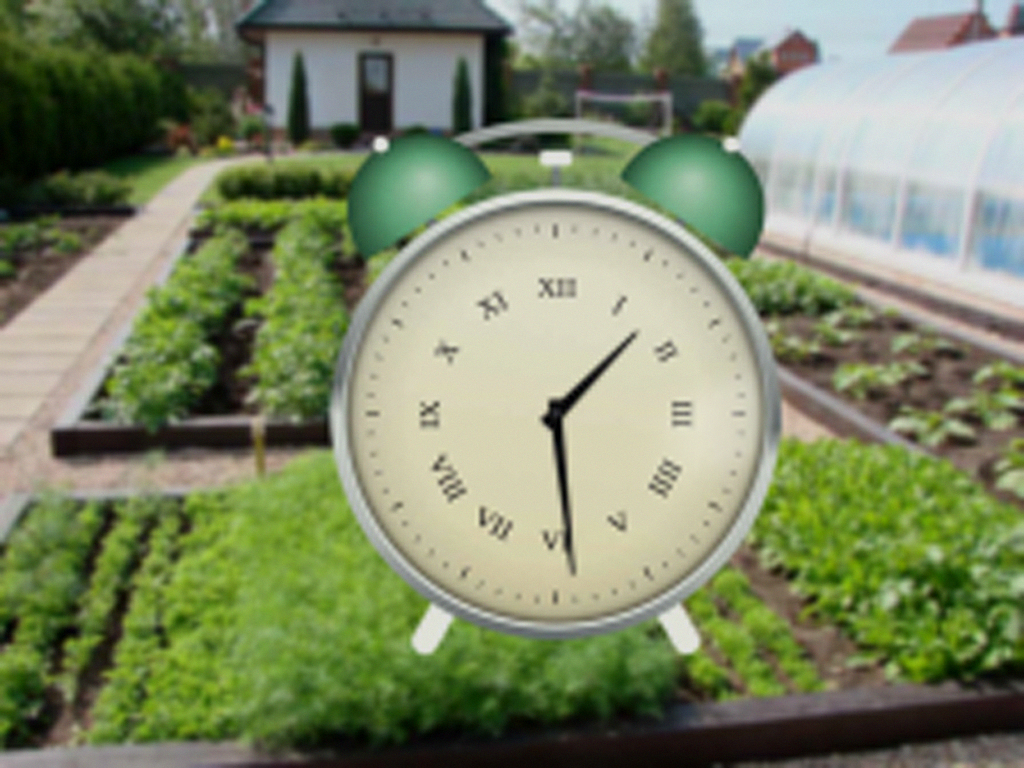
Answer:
1h29
